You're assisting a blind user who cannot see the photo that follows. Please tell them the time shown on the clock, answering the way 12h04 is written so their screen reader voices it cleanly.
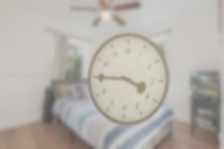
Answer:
3h45
